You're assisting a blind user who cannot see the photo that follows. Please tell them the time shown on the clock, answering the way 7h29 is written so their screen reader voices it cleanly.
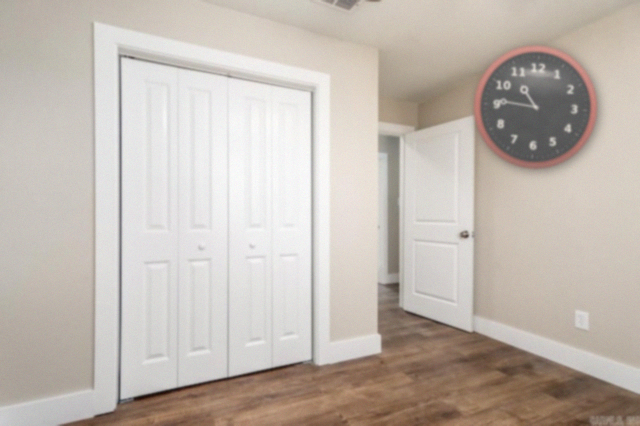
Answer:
10h46
